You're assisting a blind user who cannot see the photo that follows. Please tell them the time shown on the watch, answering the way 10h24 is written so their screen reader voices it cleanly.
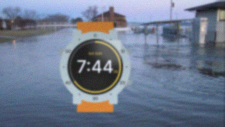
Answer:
7h44
